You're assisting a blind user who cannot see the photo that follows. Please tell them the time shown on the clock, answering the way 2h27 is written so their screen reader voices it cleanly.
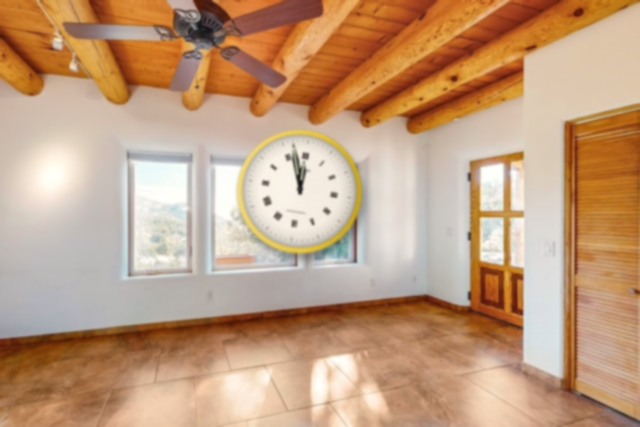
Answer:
11h57
